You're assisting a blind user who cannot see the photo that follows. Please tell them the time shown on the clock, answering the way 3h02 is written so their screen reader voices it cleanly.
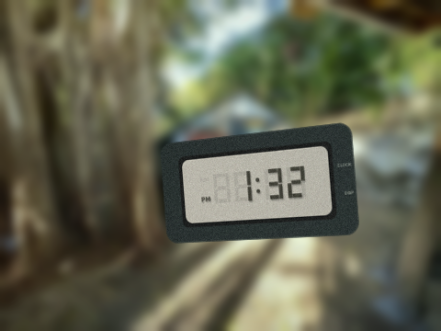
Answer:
1h32
